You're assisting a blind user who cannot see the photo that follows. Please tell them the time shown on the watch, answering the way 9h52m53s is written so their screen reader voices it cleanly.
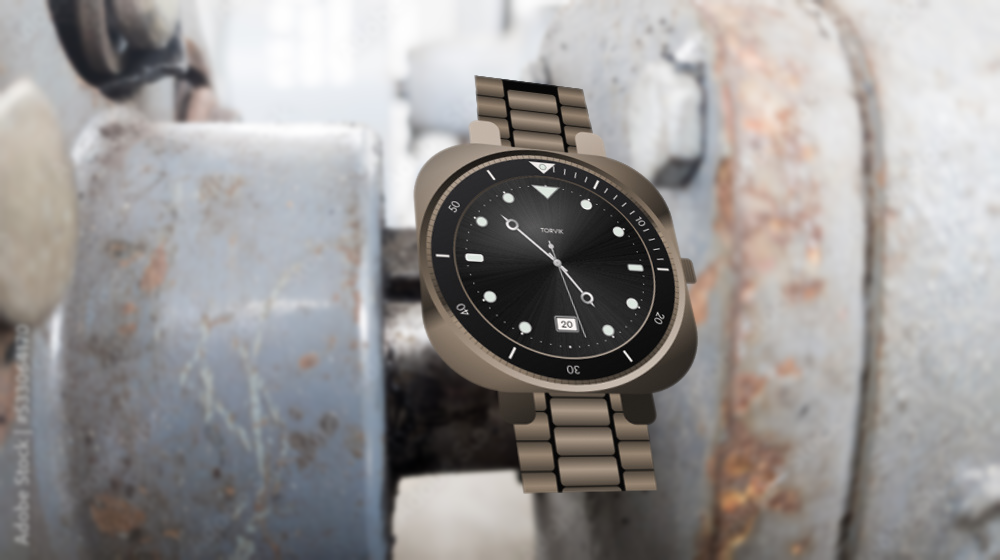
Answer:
4h52m28s
